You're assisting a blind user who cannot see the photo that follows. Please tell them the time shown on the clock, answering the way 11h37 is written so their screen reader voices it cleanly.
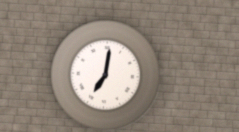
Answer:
7h01
